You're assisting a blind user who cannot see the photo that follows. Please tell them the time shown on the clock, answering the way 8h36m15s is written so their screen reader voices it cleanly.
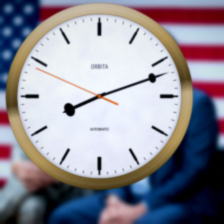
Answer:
8h11m49s
